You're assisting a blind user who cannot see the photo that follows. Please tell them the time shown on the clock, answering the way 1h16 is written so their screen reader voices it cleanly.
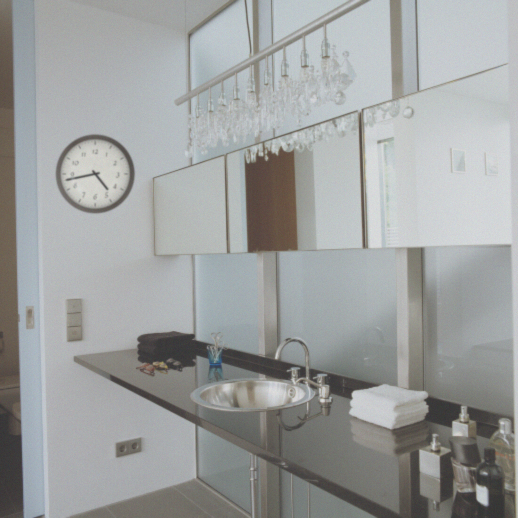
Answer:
4h43
